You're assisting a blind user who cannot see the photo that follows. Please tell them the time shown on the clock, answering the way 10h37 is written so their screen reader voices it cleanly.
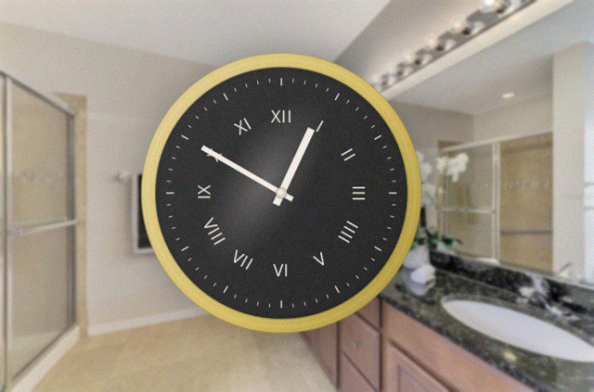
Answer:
12h50
